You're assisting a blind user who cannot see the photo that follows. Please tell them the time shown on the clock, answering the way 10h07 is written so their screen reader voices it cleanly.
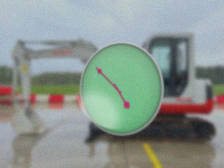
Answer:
4h52
